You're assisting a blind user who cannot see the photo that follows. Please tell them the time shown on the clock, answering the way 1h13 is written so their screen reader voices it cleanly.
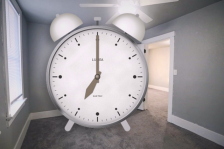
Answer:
7h00
